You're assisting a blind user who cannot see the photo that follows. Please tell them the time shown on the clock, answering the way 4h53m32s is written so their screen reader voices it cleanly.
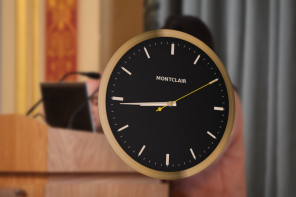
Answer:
8h44m10s
